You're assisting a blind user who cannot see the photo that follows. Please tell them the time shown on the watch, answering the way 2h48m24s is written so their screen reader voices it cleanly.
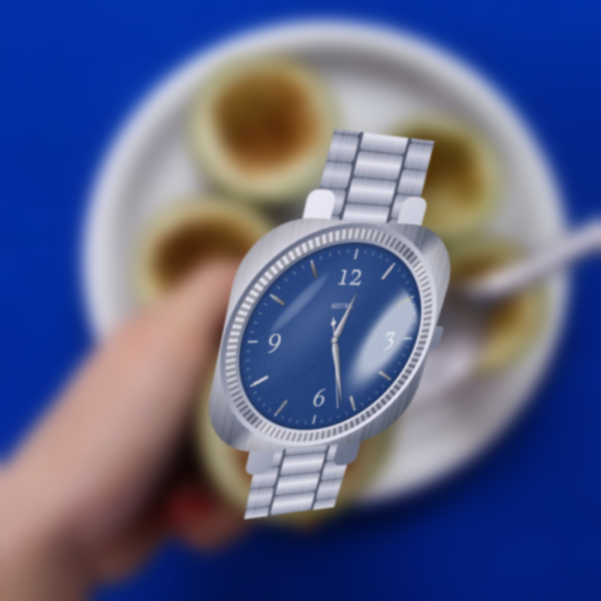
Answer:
12h26m27s
